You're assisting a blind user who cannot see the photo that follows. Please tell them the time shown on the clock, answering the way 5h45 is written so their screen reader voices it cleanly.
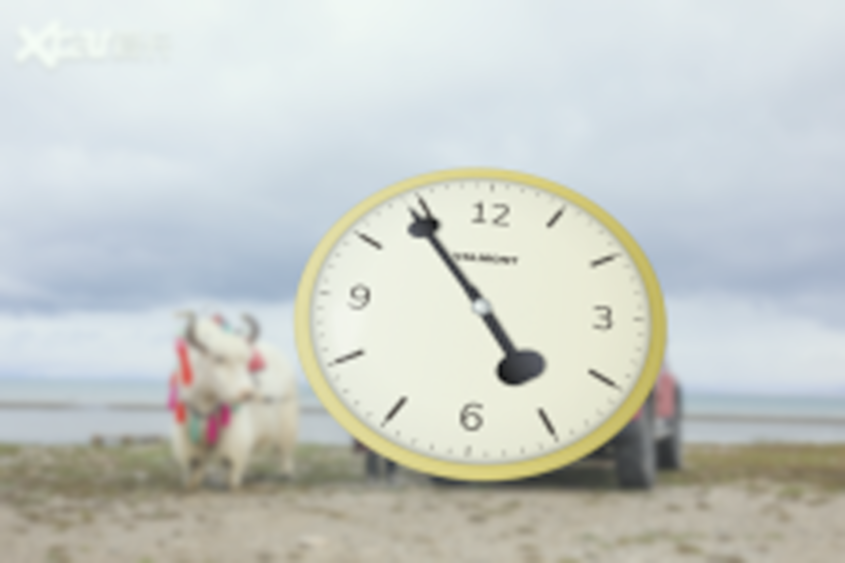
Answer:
4h54
